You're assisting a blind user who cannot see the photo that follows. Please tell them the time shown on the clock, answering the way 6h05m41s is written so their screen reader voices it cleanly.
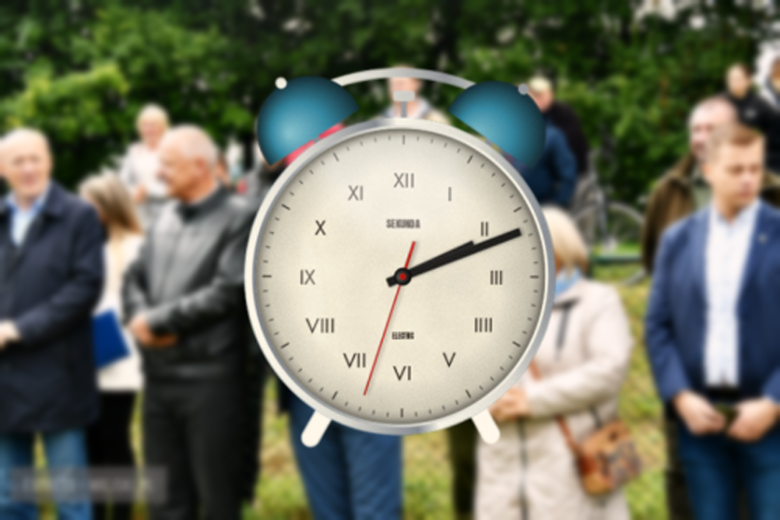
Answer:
2h11m33s
